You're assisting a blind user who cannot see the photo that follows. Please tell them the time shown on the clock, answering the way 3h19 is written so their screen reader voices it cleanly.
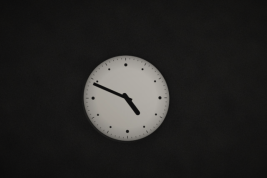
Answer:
4h49
